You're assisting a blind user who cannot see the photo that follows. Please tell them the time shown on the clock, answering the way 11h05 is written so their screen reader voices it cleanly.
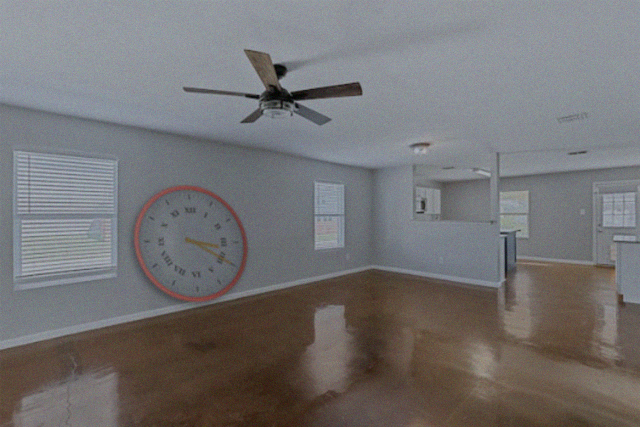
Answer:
3h20
